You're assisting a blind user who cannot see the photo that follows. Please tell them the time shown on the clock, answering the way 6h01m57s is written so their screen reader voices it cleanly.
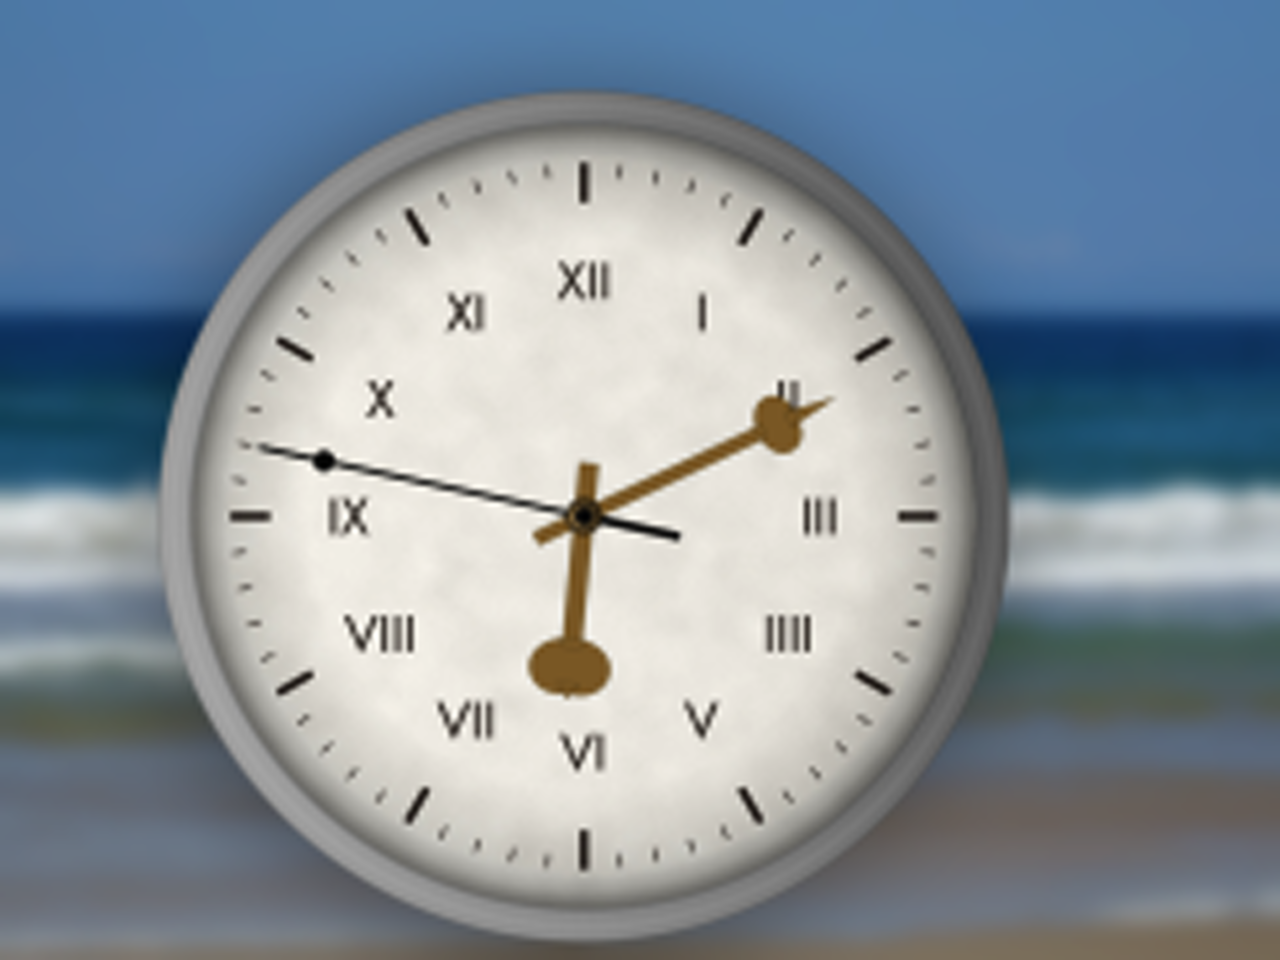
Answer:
6h10m47s
